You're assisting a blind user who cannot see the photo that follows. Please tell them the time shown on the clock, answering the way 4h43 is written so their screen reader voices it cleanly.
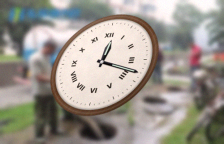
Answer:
12h18
